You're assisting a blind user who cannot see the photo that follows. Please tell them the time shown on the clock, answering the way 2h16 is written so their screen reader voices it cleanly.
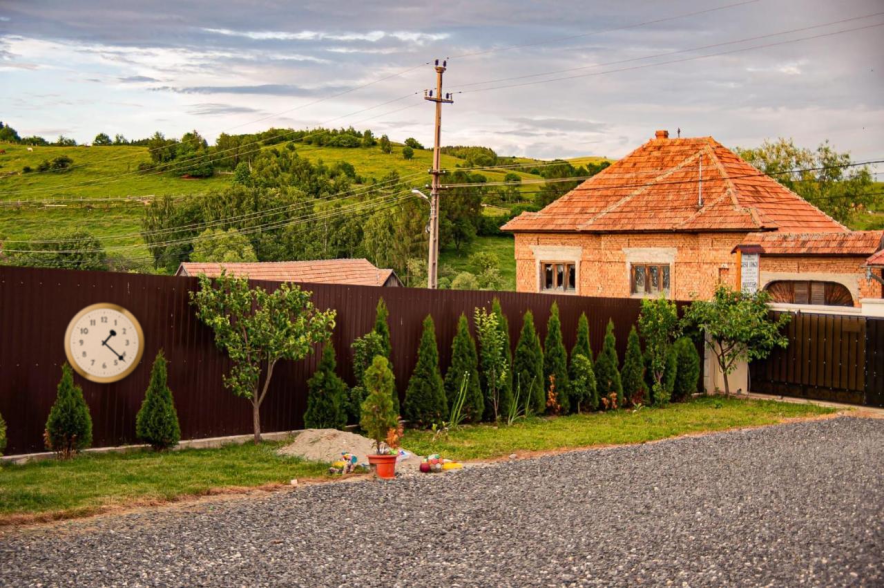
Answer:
1h22
